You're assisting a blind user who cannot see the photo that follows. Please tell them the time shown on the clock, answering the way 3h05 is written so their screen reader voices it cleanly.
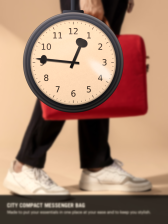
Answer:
12h46
